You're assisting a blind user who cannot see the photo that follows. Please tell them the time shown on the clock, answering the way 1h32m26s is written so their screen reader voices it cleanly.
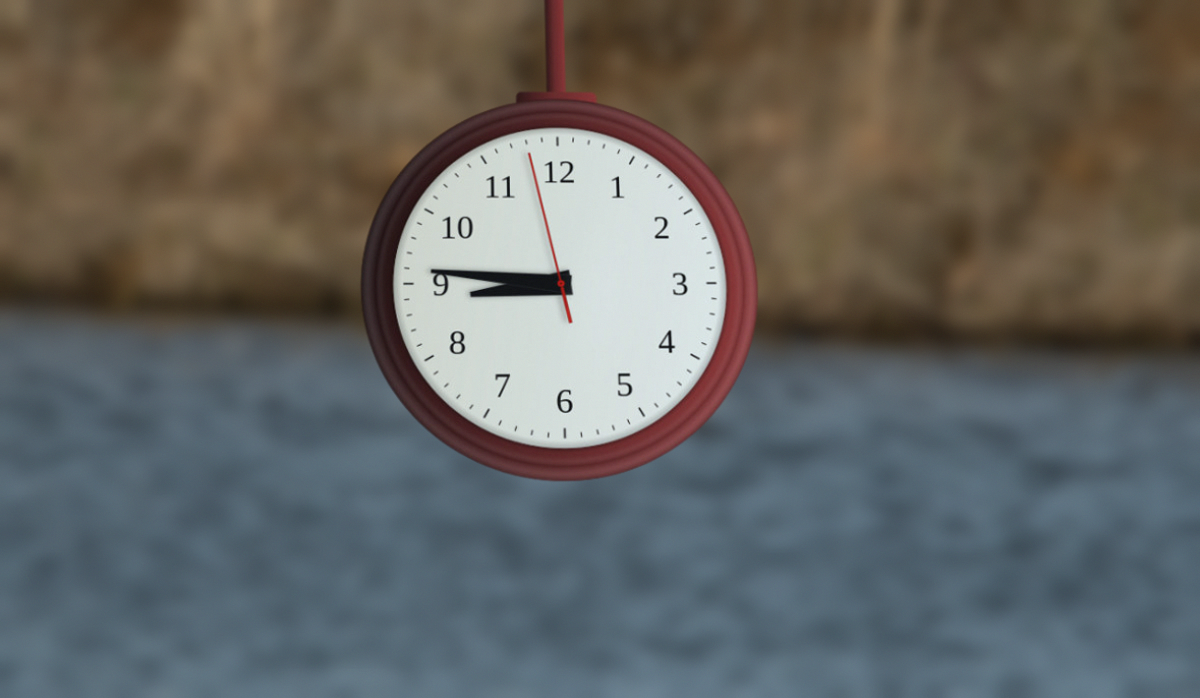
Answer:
8h45m58s
